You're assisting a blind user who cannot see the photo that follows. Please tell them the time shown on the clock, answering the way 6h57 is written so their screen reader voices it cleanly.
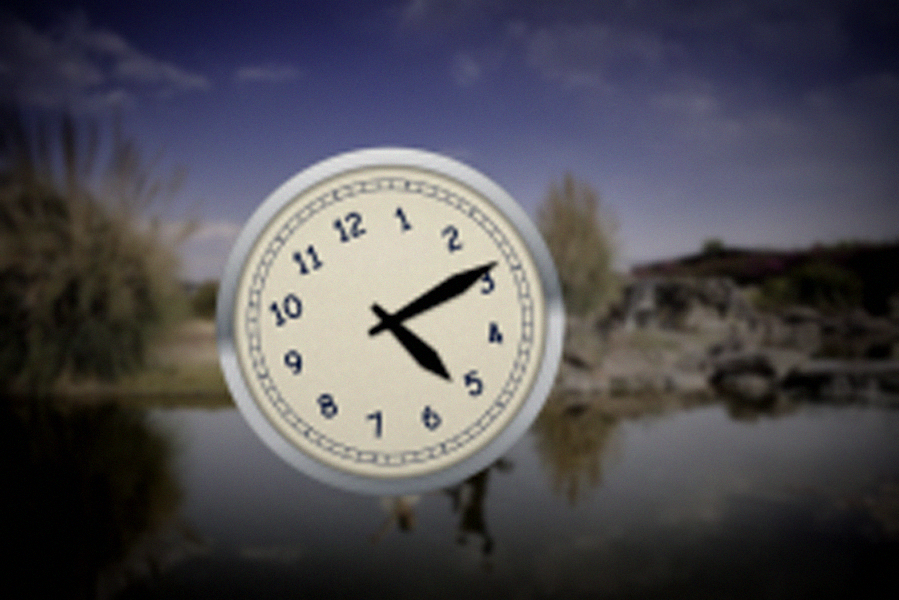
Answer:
5h14
